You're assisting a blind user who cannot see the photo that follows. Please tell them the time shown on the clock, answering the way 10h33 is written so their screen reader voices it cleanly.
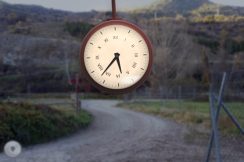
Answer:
5h37
